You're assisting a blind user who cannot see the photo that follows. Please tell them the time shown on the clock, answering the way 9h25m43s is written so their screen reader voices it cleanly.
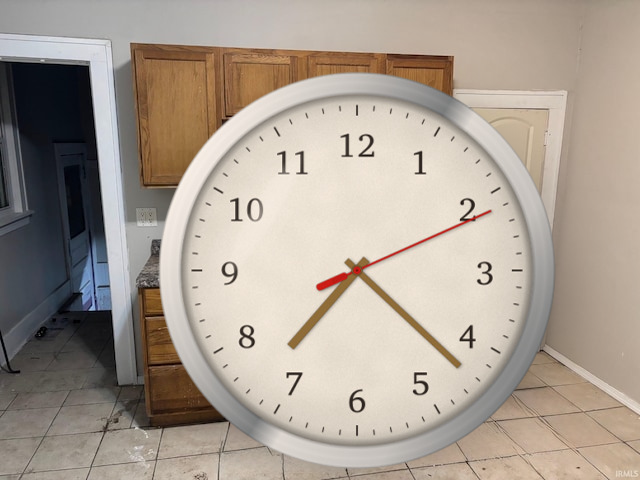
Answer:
7h22m11s
